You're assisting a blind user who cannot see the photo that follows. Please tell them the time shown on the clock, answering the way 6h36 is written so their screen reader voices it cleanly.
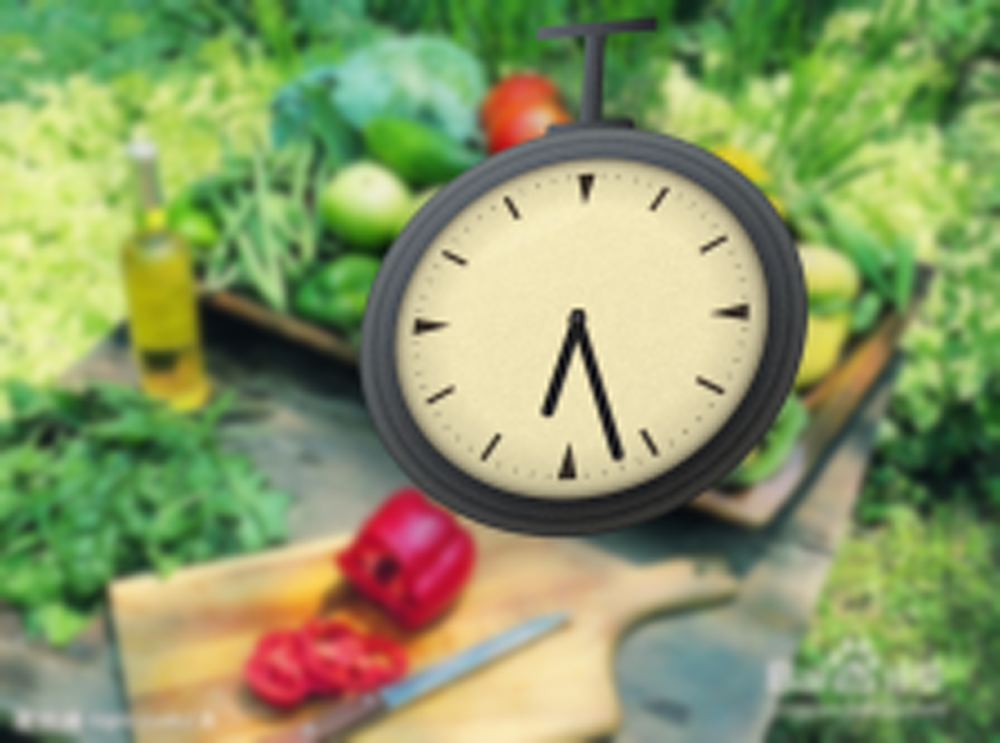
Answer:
6h27
